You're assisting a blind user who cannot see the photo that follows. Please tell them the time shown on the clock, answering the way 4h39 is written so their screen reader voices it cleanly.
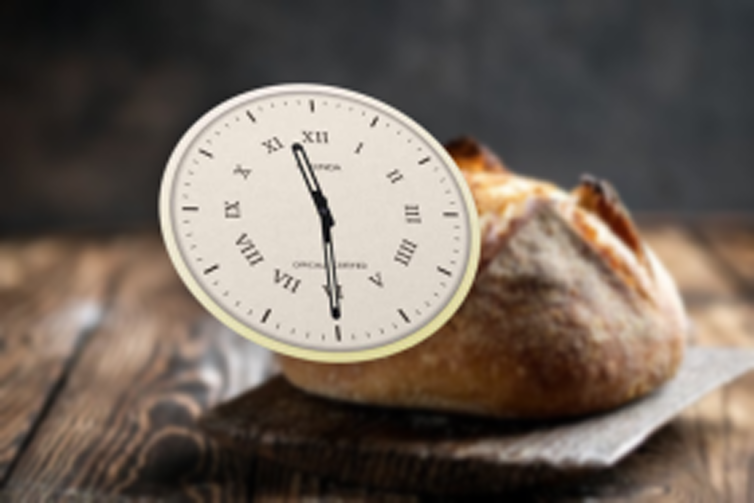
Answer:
11h30
